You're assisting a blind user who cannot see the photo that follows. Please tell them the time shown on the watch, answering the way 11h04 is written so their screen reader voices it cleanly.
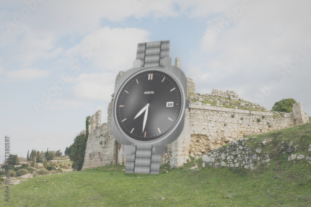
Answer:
7h31
